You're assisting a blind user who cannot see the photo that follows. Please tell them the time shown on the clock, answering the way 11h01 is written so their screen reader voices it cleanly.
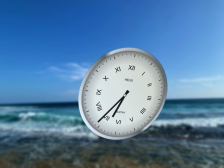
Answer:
6h36
